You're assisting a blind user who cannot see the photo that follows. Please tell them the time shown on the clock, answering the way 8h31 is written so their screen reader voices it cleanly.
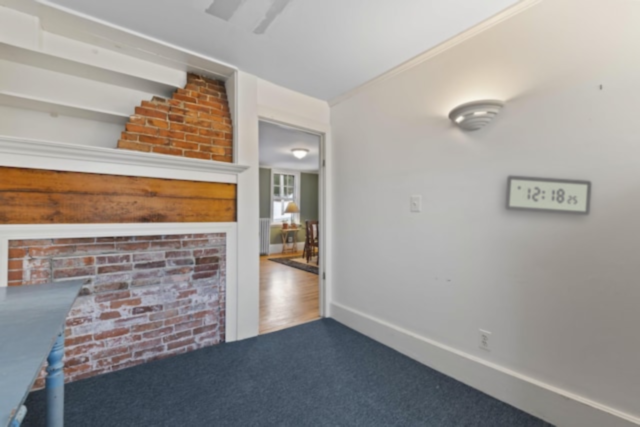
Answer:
12h18
